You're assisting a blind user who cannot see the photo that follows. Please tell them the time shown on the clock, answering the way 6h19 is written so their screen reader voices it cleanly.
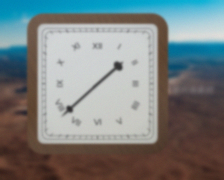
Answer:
1h38
